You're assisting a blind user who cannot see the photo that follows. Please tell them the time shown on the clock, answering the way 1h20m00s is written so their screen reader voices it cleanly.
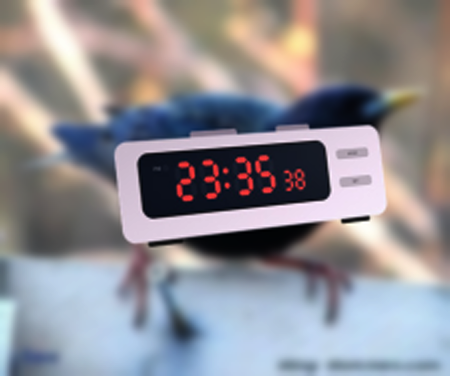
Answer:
23h35m38s
